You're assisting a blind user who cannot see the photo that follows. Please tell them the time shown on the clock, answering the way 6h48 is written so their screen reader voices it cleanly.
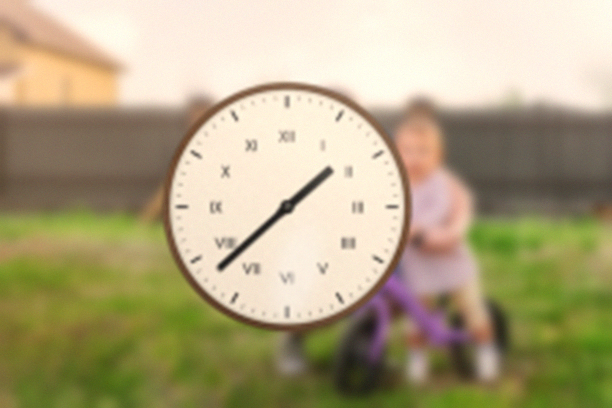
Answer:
1h38
